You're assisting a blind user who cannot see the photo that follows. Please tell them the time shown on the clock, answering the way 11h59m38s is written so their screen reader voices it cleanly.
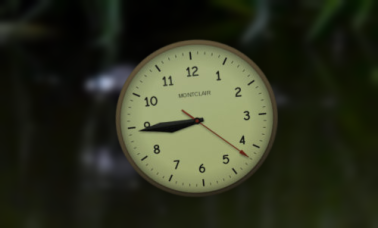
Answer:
8h44m22s
